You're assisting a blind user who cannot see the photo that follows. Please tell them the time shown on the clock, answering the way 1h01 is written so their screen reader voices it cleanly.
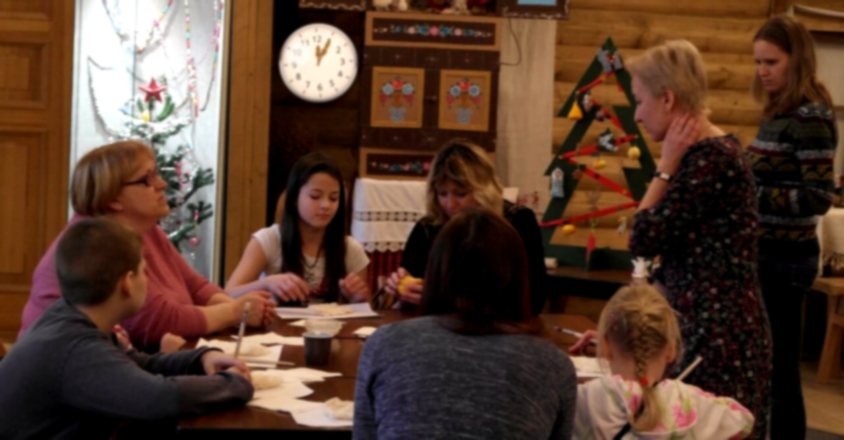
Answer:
12h05
